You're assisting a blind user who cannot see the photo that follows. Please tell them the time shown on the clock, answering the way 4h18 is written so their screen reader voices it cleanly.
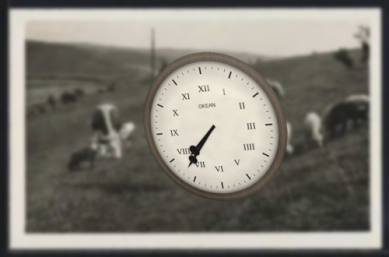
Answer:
7h37
